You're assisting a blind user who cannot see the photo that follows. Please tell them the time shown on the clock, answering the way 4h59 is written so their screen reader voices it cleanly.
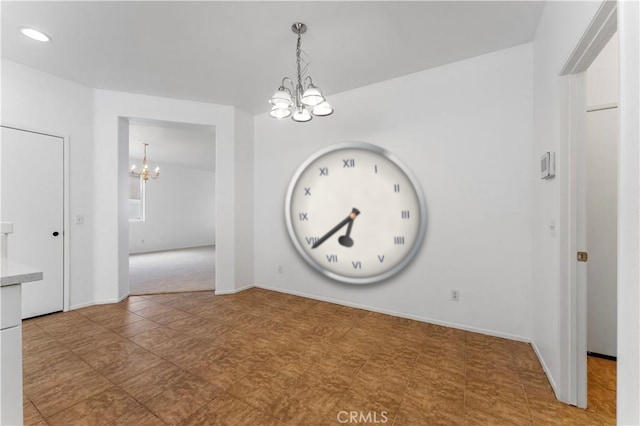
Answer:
6h39
